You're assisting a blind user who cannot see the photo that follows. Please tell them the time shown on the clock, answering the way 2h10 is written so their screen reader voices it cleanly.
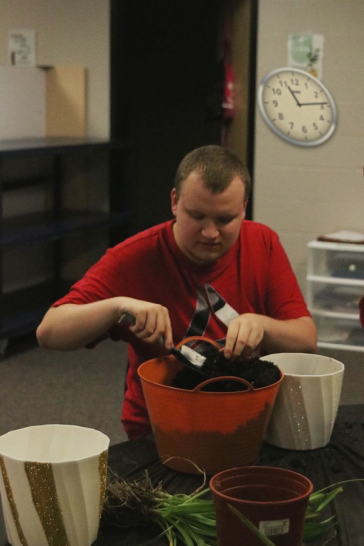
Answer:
11h14
